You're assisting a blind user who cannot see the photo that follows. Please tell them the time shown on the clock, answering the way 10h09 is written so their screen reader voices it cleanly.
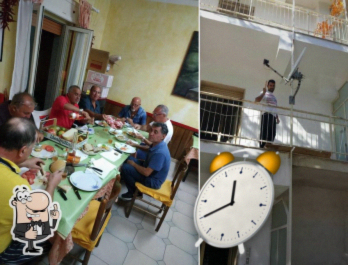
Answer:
11h40
